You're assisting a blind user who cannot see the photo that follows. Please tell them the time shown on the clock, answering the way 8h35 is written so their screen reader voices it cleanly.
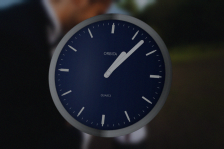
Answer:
1h07
